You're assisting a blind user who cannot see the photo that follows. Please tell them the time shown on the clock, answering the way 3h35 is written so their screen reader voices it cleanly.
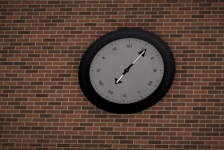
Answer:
7h06
